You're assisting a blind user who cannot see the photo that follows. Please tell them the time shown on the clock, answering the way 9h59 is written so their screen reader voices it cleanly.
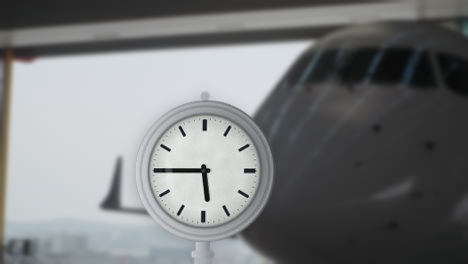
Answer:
5h45
